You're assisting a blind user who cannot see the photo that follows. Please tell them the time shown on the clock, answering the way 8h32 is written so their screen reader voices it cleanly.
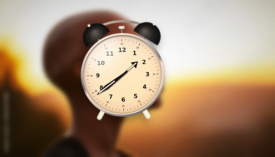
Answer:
1h39
